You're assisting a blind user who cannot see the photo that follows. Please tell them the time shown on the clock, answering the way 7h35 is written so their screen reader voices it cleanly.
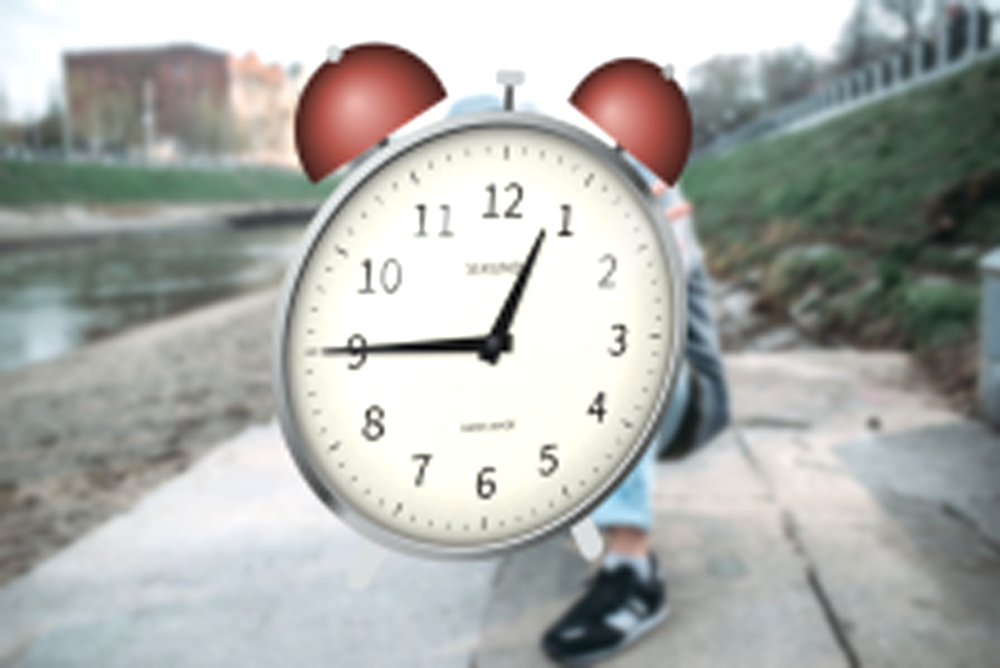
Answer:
12h45
